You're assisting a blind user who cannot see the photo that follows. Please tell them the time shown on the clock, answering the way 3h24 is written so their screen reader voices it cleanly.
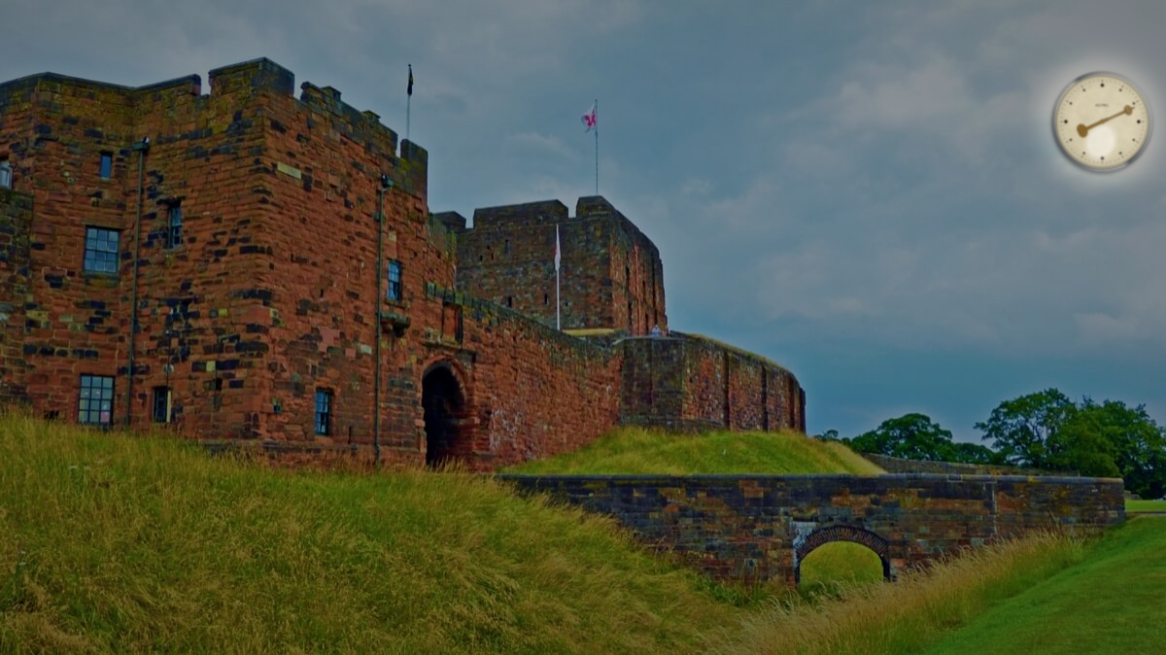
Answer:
8h11
